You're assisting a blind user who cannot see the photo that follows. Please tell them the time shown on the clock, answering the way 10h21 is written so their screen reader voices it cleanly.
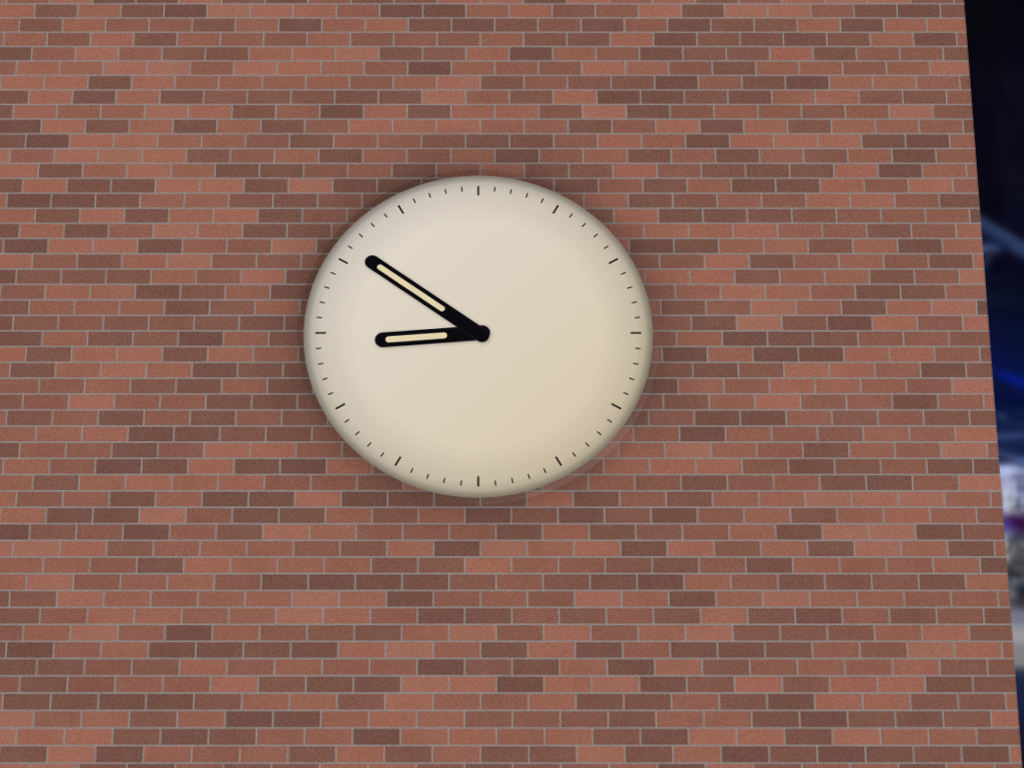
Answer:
8h51
